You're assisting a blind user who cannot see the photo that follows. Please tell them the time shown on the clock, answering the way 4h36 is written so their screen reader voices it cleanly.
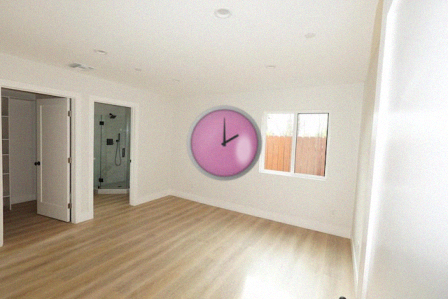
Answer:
2h00
